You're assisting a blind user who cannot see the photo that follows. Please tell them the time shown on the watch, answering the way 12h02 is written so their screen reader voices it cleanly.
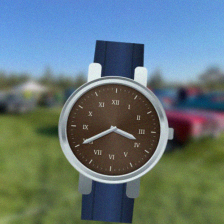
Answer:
3h40
